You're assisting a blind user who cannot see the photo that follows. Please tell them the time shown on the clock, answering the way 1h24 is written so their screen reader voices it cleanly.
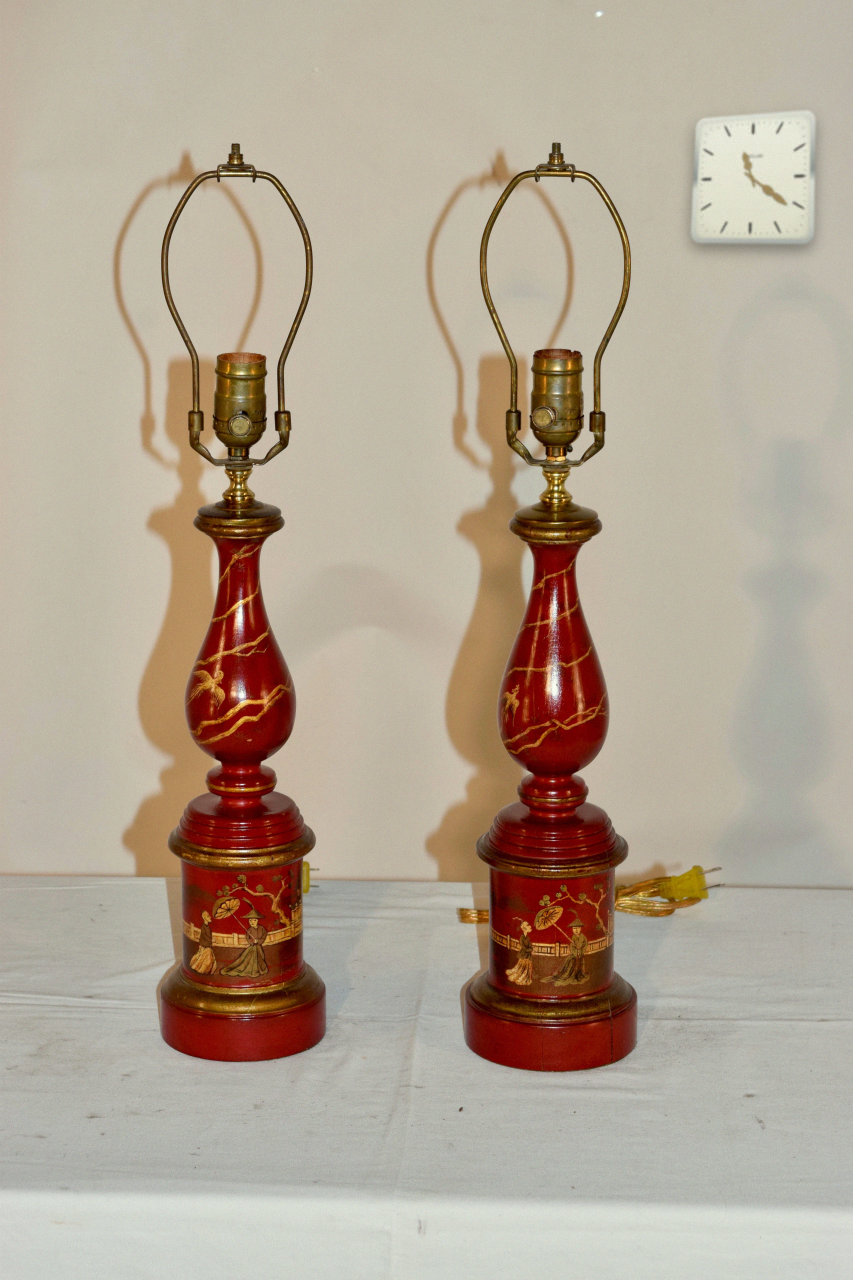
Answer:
11h21
